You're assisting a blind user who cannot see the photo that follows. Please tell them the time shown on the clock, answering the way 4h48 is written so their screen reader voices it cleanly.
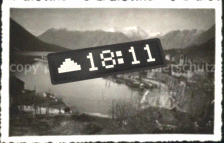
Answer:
18h11
